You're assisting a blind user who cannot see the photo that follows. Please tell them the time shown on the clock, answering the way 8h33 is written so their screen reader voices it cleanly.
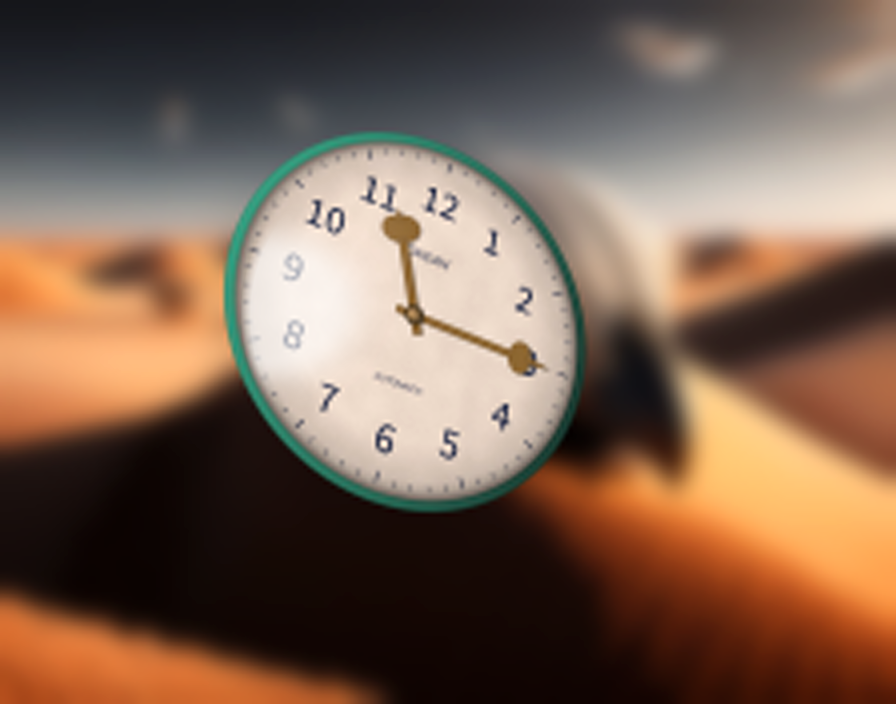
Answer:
11h15
